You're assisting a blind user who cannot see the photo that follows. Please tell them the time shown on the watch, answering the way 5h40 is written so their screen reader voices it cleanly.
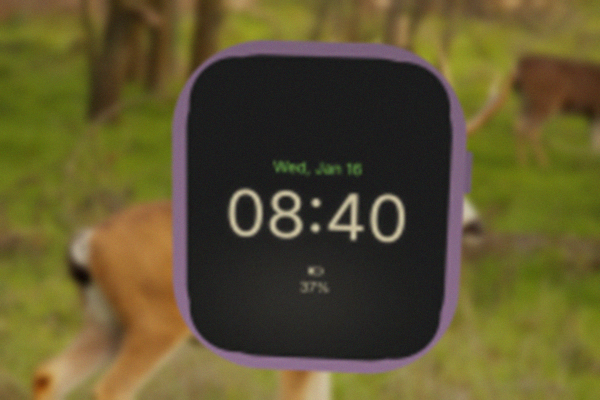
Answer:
8h40
